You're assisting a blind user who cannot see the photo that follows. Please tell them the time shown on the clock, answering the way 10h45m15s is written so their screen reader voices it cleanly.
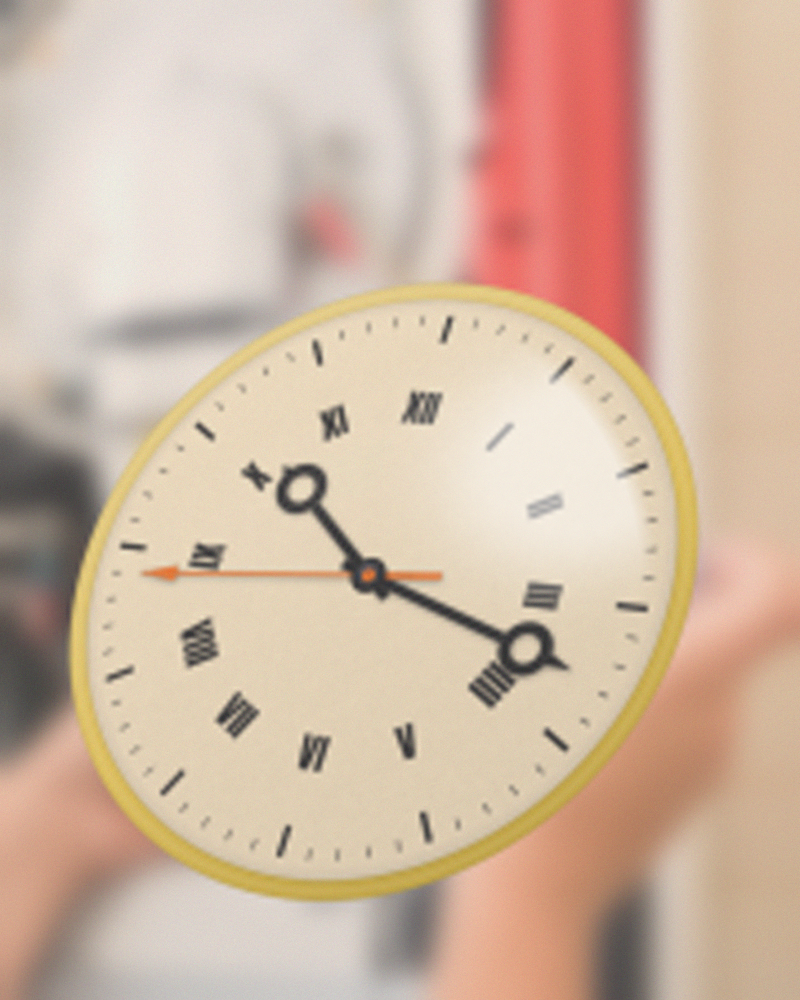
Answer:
10h17m44s
